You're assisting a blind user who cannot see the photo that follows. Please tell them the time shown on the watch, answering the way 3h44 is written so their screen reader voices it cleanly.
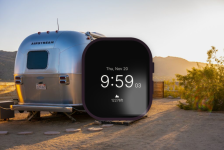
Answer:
9h59
